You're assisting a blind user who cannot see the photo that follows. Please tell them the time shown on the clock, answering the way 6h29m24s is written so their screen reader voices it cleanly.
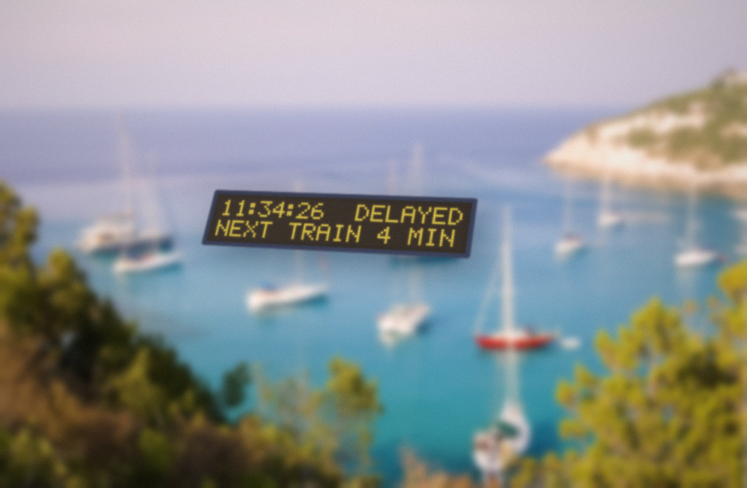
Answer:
11h34m26s
